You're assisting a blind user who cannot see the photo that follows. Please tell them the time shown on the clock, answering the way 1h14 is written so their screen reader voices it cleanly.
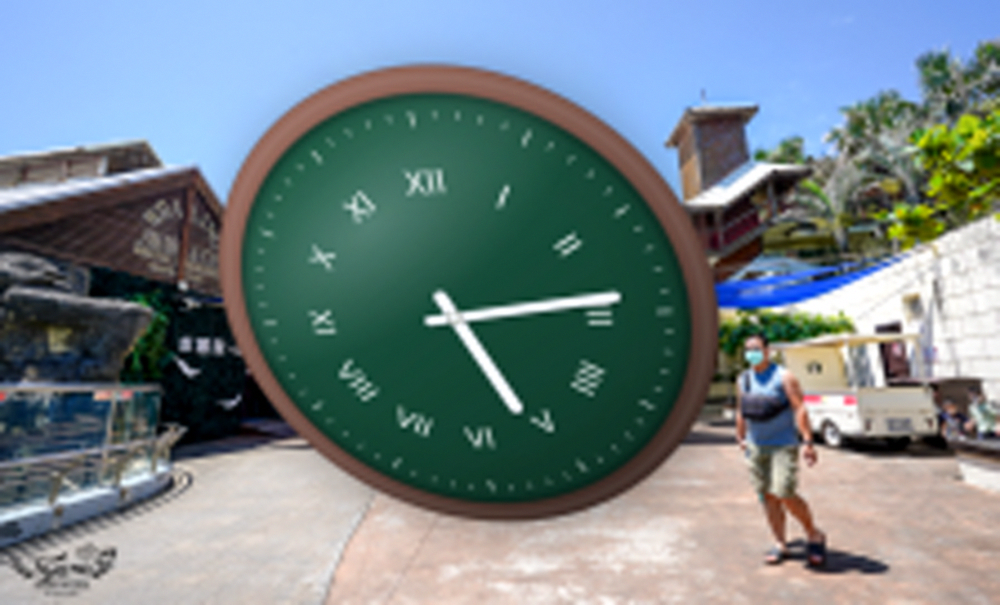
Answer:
5h14
